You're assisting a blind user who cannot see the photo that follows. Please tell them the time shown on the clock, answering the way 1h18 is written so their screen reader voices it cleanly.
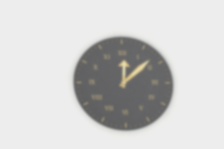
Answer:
12h08
